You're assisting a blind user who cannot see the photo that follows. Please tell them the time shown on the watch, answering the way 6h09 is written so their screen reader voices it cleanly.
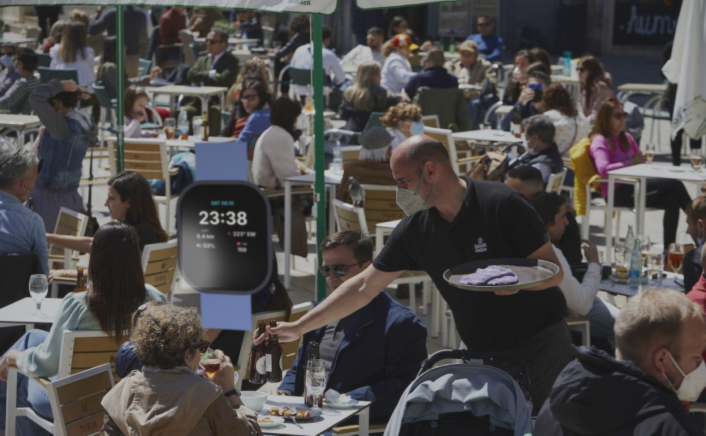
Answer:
23h38
